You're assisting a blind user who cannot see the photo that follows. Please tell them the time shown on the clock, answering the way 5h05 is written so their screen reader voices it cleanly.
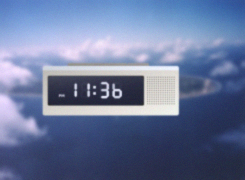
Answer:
11h36
